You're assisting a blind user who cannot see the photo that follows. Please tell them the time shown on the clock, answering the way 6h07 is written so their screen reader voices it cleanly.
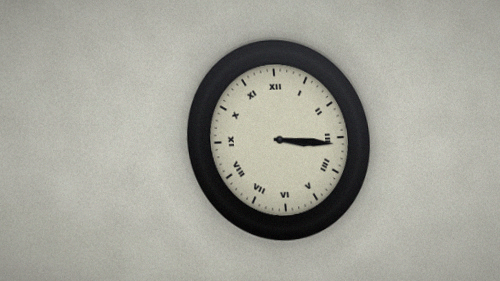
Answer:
3h16
